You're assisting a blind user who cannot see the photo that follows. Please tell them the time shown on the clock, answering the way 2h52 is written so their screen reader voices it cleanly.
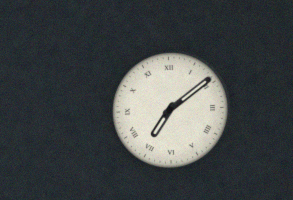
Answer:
7h09
